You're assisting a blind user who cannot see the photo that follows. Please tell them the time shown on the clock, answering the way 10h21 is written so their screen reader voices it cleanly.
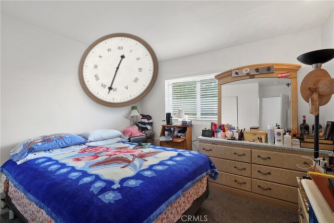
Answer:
12h32
